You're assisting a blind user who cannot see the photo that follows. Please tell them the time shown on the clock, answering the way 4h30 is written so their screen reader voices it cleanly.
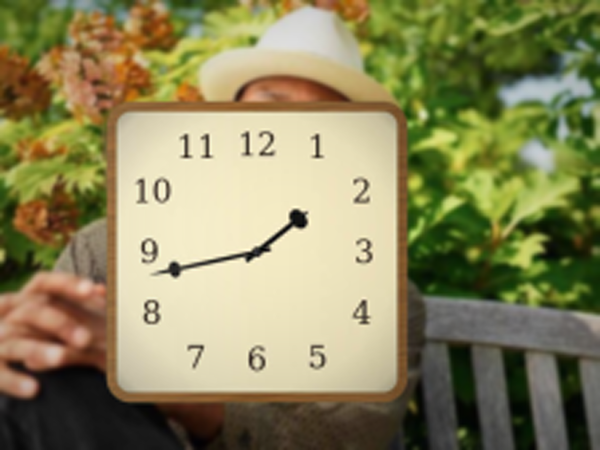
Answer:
1h43
